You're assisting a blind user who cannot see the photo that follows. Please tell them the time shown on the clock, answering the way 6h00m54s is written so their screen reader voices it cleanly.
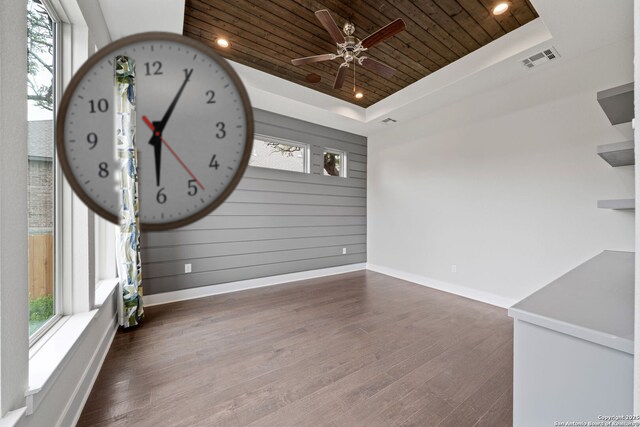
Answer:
6h05m24s
